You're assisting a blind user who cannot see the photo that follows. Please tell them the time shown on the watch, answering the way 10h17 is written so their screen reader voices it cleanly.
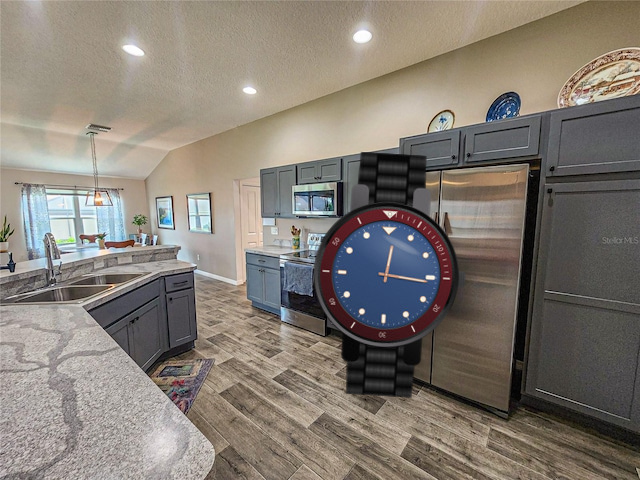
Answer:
12h16
